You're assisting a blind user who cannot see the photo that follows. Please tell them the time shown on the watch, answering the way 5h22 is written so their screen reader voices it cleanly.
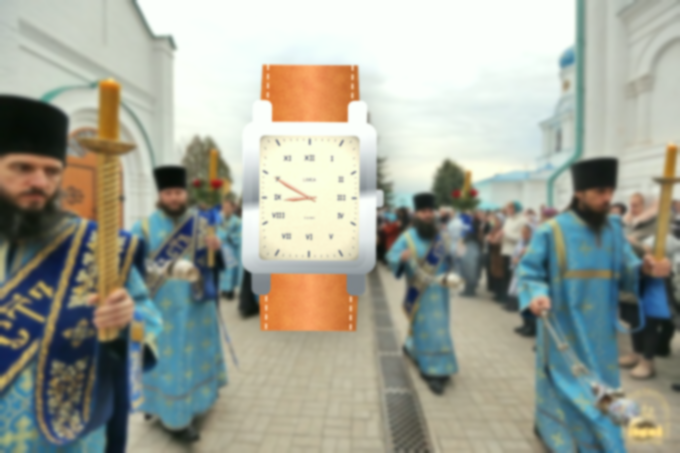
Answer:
8h50
